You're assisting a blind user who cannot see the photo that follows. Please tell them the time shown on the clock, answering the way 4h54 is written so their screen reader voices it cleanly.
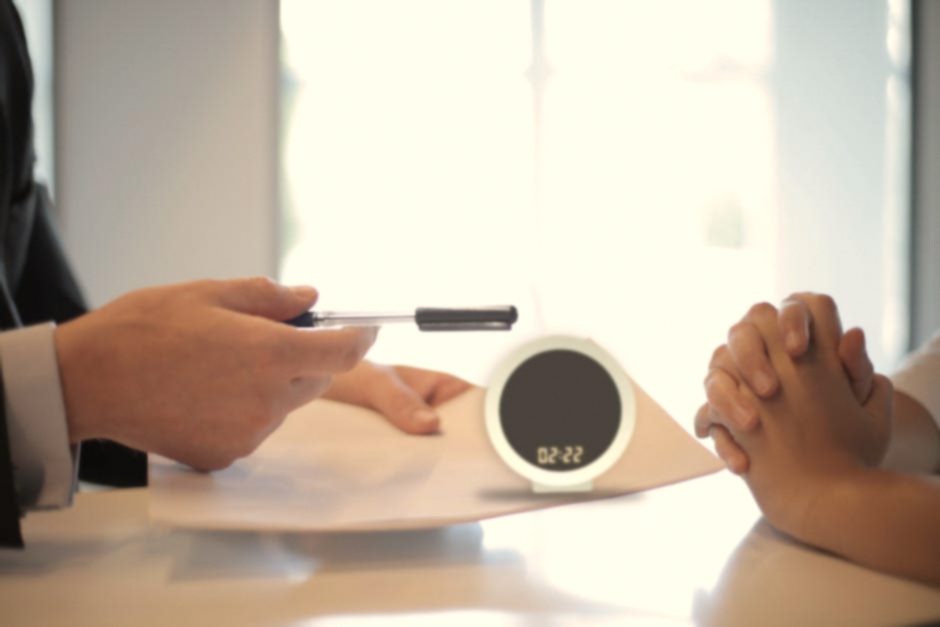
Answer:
2h22
